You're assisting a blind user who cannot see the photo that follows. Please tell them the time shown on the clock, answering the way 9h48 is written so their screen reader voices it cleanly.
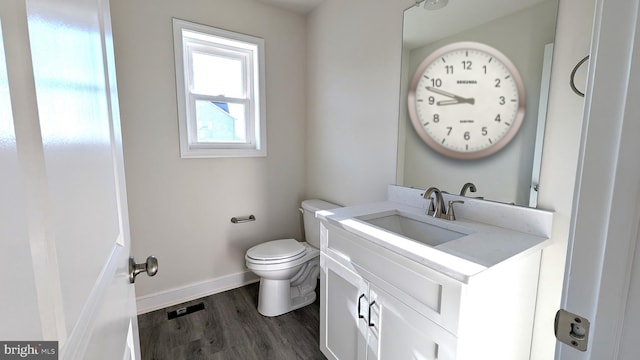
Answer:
8h48
